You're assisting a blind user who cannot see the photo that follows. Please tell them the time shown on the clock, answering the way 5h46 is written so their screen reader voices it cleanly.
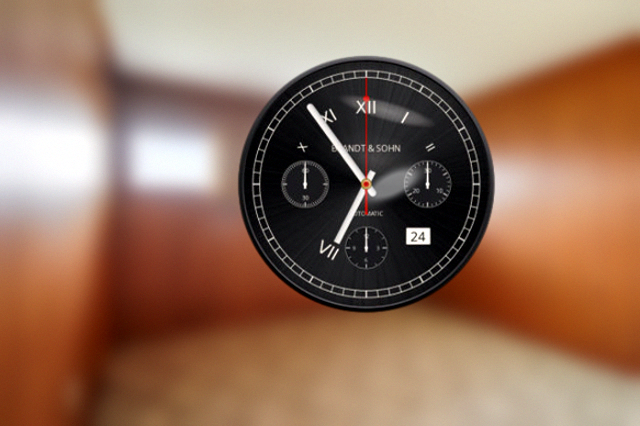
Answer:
6h54
